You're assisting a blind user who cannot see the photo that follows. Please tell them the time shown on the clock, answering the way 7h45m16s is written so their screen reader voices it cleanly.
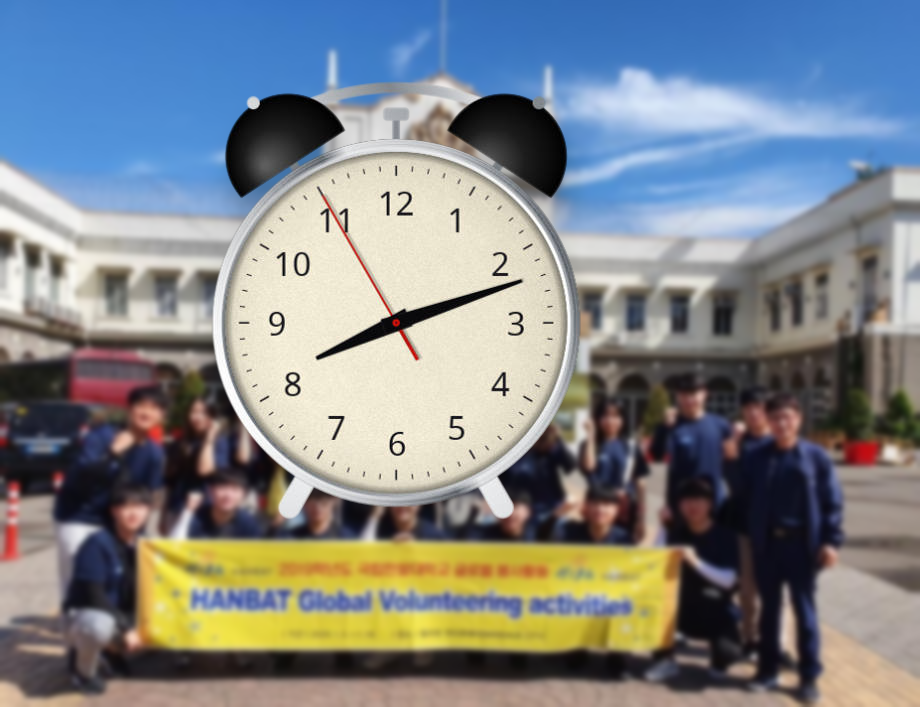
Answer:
8h11m55s
